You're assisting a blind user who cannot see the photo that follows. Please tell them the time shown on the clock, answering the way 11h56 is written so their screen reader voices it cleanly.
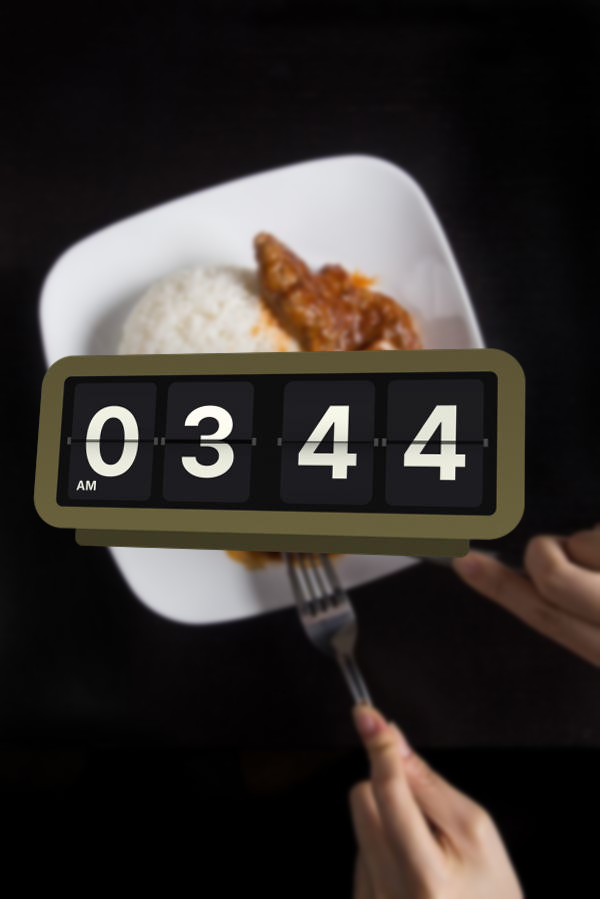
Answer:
3h44
